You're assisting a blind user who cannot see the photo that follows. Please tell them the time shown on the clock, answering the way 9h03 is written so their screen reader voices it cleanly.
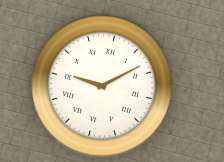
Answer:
9h08
